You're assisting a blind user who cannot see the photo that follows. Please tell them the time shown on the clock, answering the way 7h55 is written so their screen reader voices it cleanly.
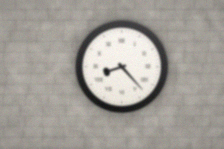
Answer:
8h23
